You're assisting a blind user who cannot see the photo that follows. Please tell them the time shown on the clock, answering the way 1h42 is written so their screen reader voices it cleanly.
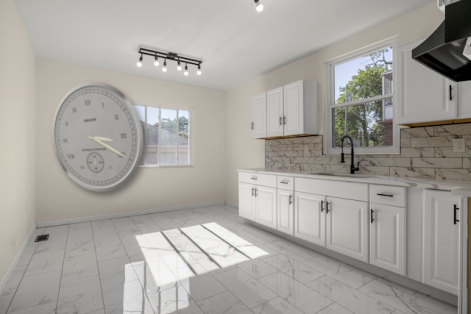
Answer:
3h20
